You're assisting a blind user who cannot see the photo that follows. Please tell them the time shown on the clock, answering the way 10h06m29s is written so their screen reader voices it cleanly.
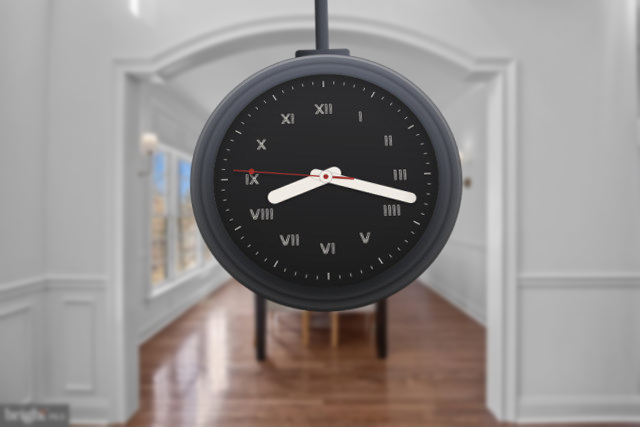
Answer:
8h17m46s
